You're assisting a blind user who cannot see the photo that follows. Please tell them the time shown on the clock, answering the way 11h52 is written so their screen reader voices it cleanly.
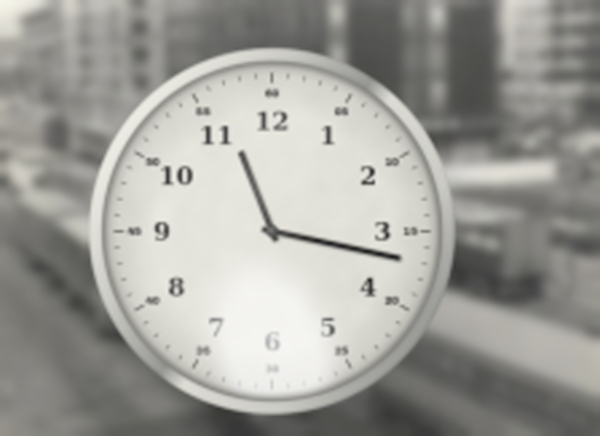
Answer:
11h17
